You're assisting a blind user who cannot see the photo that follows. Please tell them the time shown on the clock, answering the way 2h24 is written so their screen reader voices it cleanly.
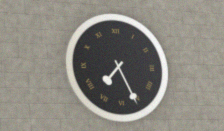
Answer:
7h26
